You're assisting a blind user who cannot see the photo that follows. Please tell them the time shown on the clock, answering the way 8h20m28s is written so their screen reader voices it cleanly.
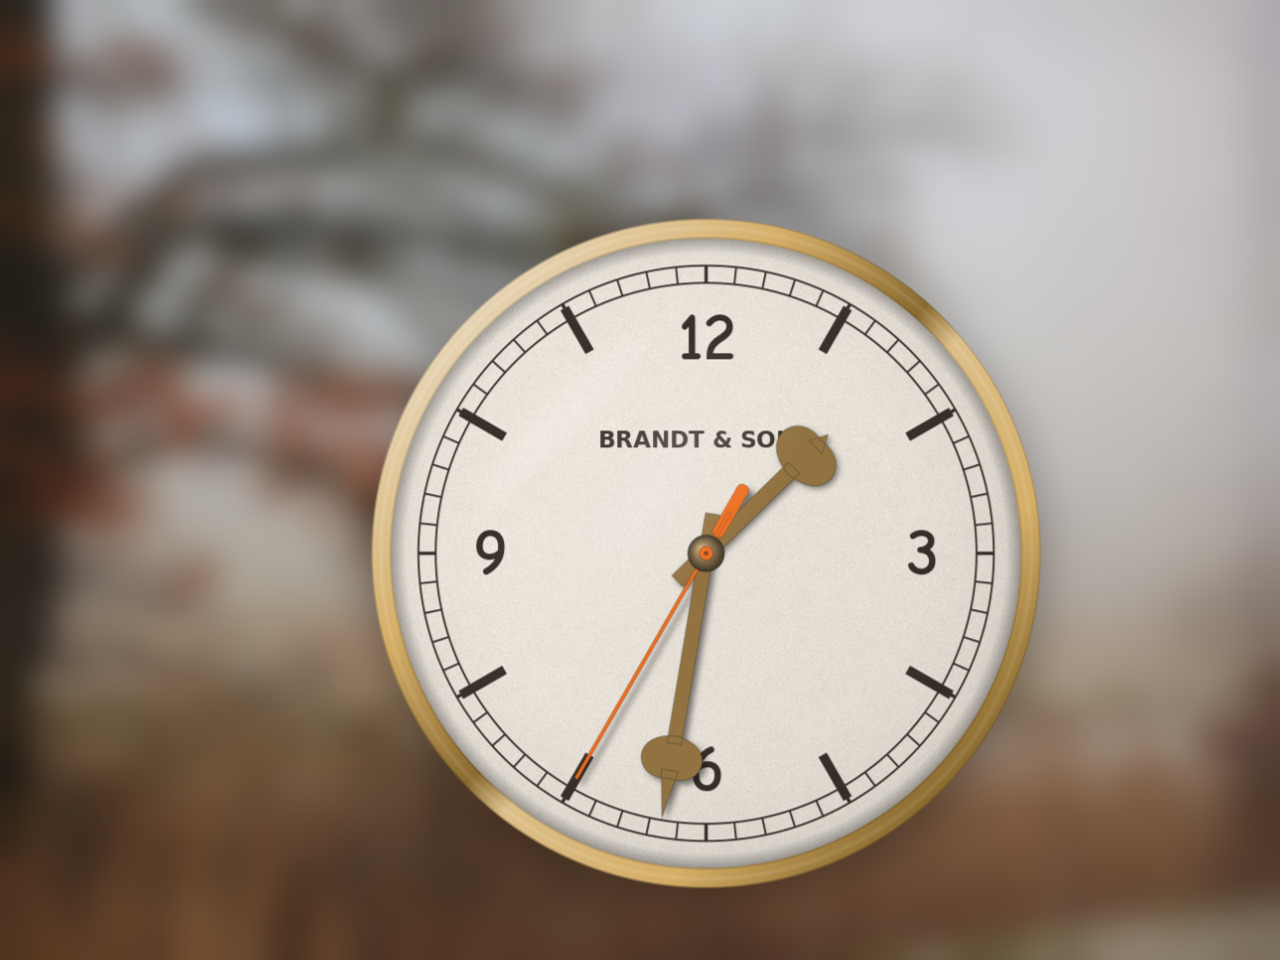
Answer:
1h31m35s
